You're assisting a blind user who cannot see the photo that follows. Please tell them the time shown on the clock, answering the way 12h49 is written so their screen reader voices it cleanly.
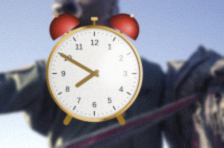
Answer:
7h50
